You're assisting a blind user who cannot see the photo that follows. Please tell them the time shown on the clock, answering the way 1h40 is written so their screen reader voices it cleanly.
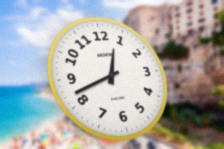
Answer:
12h42
